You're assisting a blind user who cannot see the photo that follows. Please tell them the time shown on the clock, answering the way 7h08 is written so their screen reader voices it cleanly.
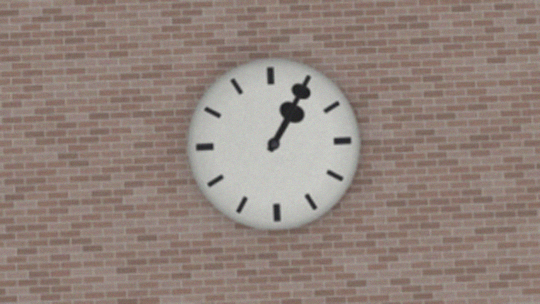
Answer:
1h05
